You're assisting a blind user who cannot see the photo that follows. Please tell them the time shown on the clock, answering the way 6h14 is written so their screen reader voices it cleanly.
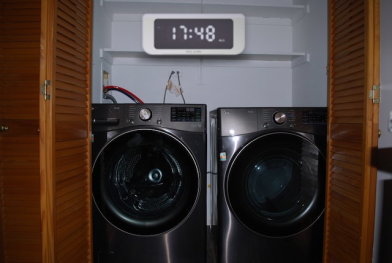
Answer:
17h48
